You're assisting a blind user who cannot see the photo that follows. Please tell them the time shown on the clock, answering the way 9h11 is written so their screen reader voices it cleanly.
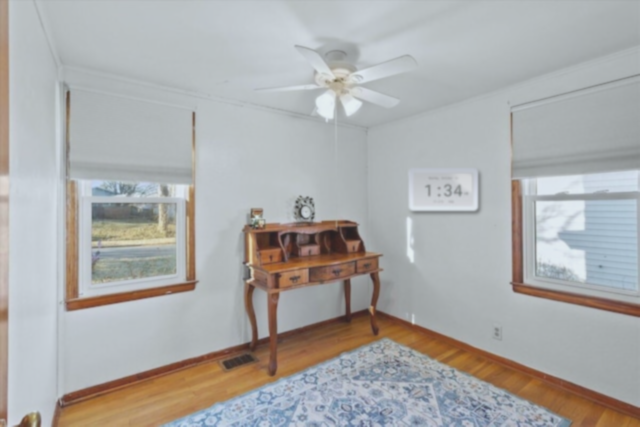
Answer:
1h34
